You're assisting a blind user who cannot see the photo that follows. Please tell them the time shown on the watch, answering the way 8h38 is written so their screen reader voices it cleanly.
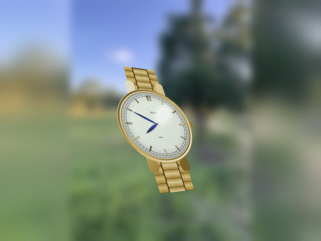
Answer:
7h50
